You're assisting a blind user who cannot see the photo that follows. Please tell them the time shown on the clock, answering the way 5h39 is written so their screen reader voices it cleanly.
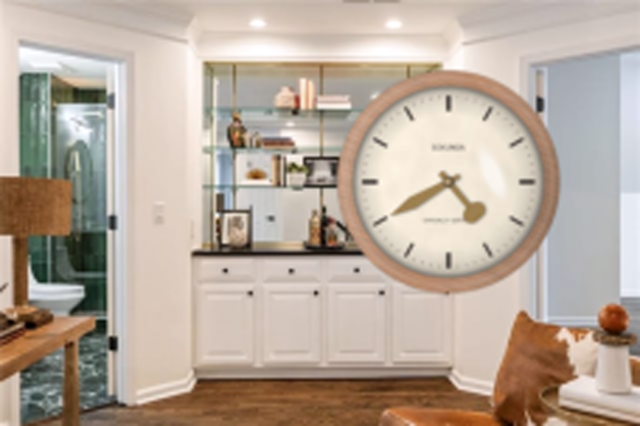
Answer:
4h40
